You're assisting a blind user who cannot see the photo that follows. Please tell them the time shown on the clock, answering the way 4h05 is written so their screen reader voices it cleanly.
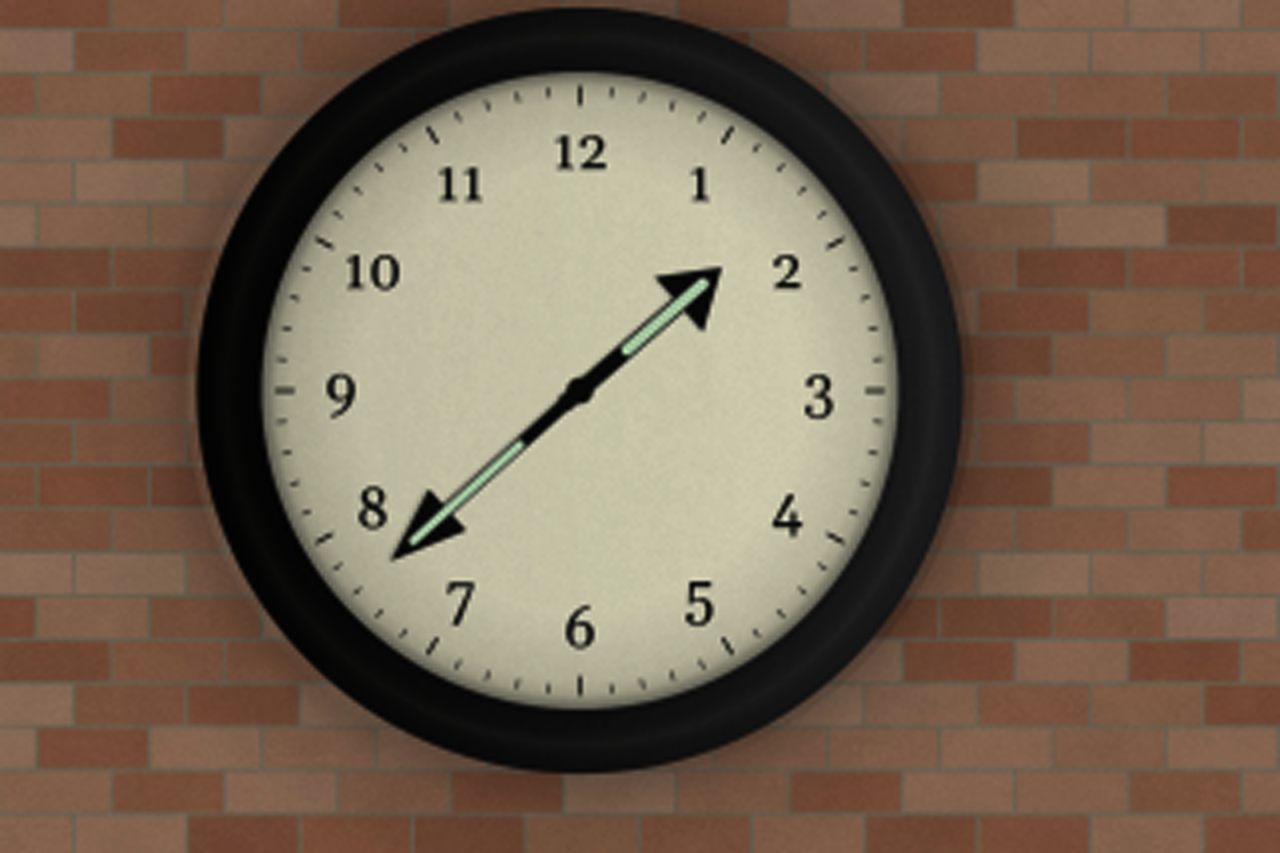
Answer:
1h38
